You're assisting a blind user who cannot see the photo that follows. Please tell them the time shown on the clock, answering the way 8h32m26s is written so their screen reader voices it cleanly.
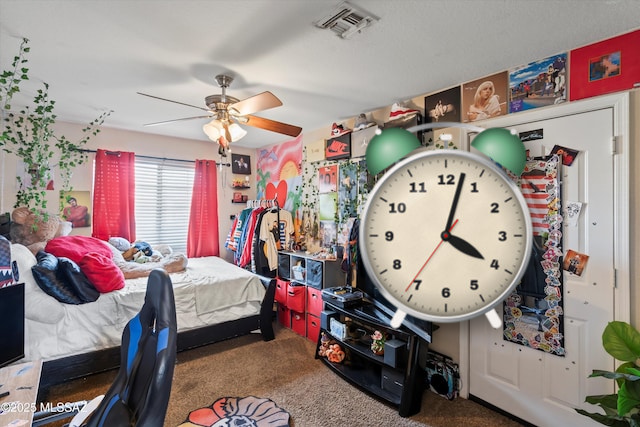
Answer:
4h02m36s
